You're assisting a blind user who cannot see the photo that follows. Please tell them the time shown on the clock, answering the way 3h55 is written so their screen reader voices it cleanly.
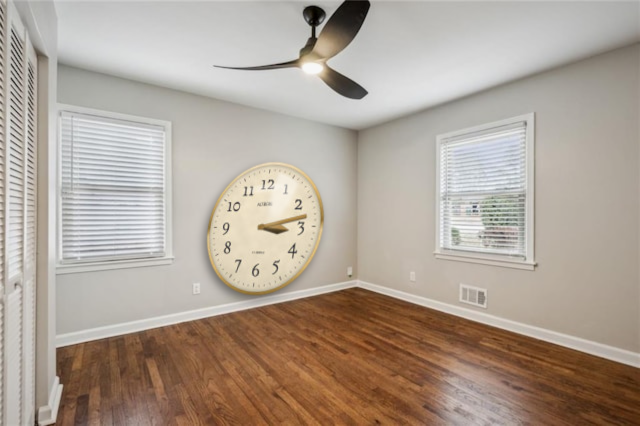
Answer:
3h13
